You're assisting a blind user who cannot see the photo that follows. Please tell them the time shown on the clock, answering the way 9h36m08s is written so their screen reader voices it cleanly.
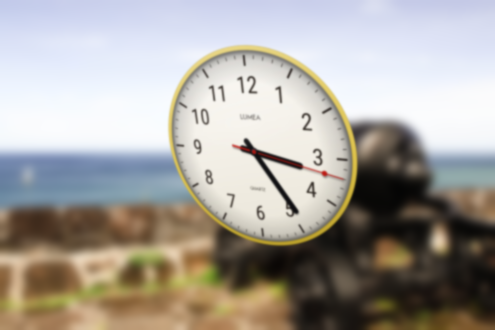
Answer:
3h24m17s
